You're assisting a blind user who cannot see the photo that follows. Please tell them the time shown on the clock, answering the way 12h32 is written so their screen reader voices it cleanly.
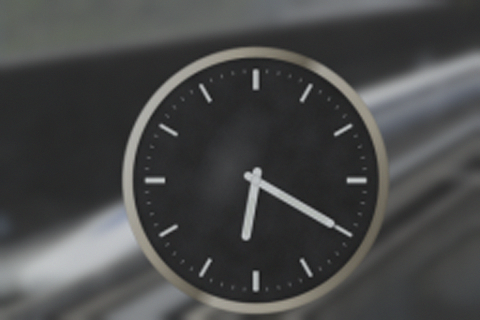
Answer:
6h20
